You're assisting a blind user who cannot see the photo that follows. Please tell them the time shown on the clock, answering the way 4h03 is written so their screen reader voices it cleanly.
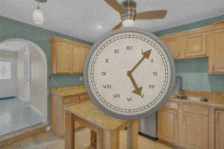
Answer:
5h07
